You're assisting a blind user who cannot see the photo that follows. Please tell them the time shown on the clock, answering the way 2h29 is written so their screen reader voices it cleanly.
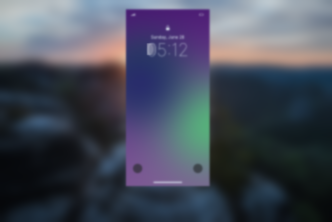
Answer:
5h12
